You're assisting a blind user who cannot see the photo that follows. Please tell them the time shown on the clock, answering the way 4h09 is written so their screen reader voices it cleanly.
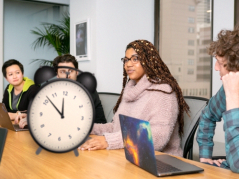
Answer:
11h52
